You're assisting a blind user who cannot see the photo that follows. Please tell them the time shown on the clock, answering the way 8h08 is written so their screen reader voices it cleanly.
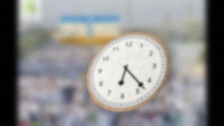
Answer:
6h23
